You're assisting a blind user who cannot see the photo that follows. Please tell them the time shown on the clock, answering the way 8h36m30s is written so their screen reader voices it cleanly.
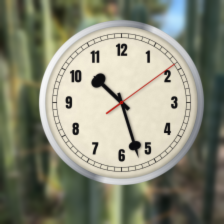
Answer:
10h27m09s
